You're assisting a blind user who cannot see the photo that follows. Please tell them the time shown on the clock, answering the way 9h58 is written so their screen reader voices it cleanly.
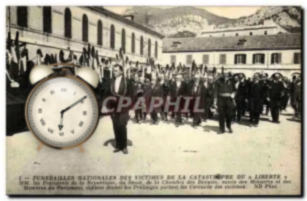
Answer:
6h09
